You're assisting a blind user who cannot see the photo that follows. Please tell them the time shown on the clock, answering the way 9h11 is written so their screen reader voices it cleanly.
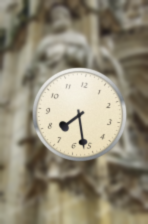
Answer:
7h27
